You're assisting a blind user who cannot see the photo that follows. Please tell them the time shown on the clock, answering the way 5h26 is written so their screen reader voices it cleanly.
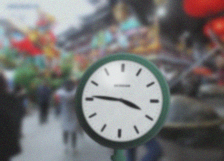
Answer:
3h46
